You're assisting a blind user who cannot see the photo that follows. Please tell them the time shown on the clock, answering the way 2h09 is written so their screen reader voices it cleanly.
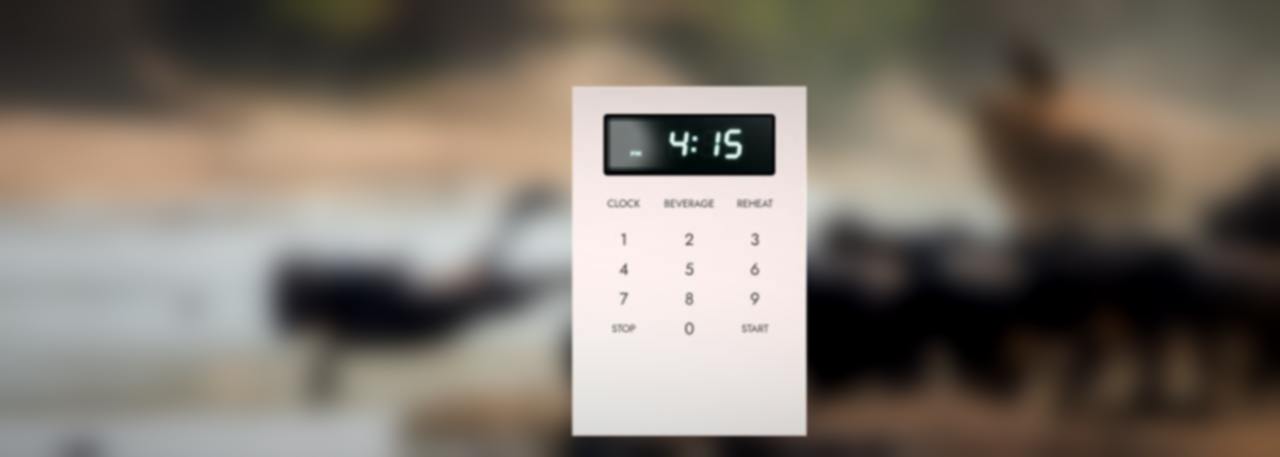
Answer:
4h15
